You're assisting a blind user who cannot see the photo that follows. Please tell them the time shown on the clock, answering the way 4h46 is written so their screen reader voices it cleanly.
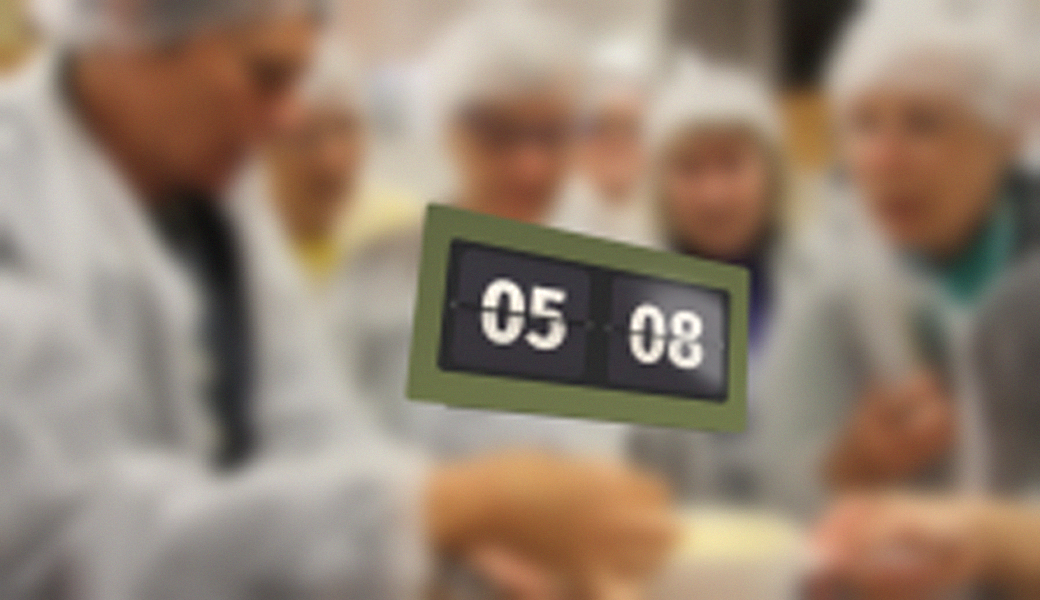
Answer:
5h08
